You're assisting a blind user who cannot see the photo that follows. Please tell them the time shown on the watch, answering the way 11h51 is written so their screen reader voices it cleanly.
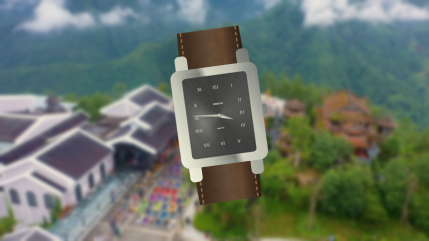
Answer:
3h46
